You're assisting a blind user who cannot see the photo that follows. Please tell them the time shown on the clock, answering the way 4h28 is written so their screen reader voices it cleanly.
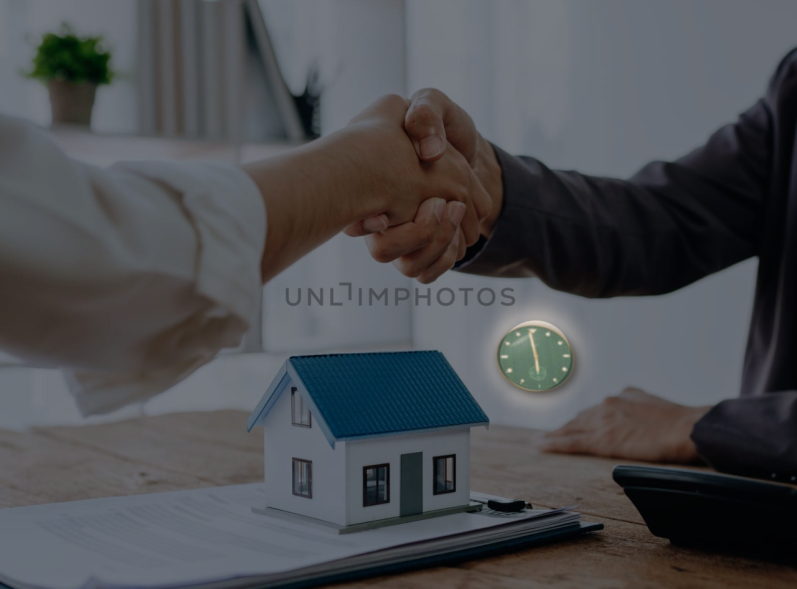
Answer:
5h59
